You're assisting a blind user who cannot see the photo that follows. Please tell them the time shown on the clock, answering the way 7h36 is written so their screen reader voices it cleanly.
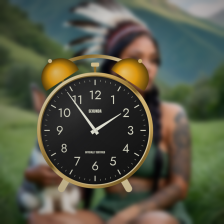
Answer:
1h54
